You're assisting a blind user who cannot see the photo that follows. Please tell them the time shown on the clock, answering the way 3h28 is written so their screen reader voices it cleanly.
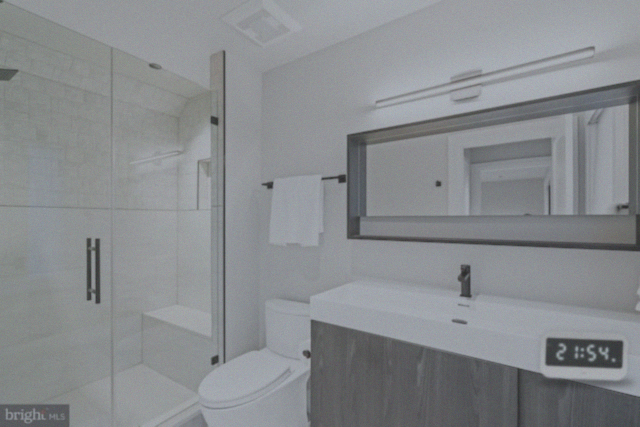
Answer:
21h54
